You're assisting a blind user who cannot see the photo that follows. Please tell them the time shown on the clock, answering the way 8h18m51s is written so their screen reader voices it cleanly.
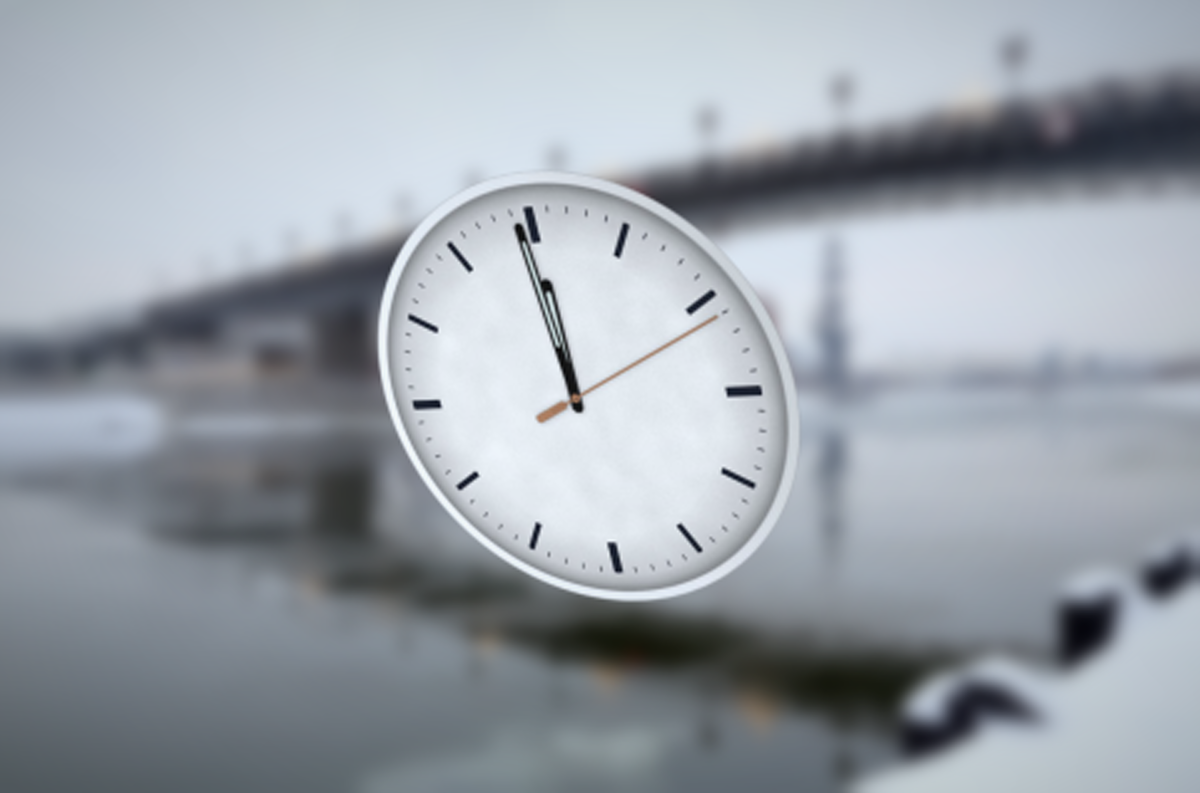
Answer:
11h59m11s
